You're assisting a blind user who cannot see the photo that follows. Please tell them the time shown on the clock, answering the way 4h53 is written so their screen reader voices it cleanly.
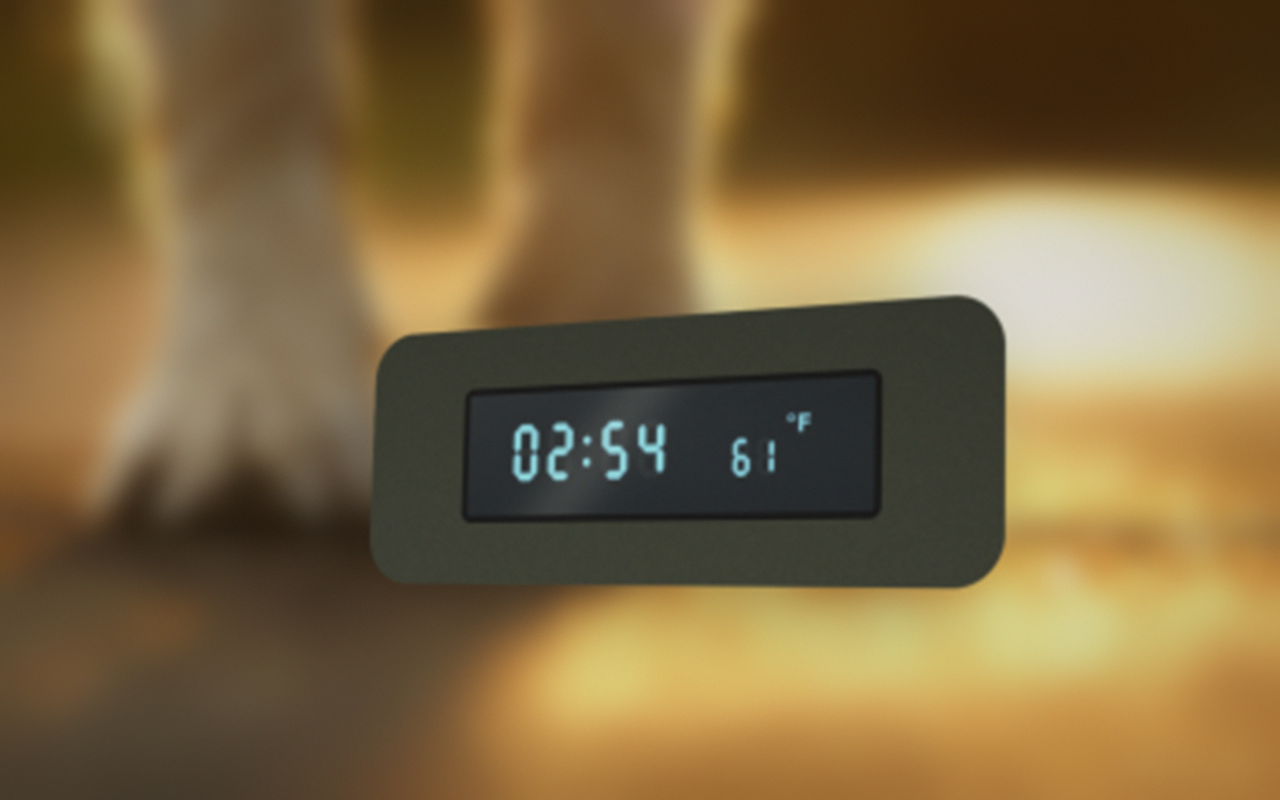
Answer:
2h54
